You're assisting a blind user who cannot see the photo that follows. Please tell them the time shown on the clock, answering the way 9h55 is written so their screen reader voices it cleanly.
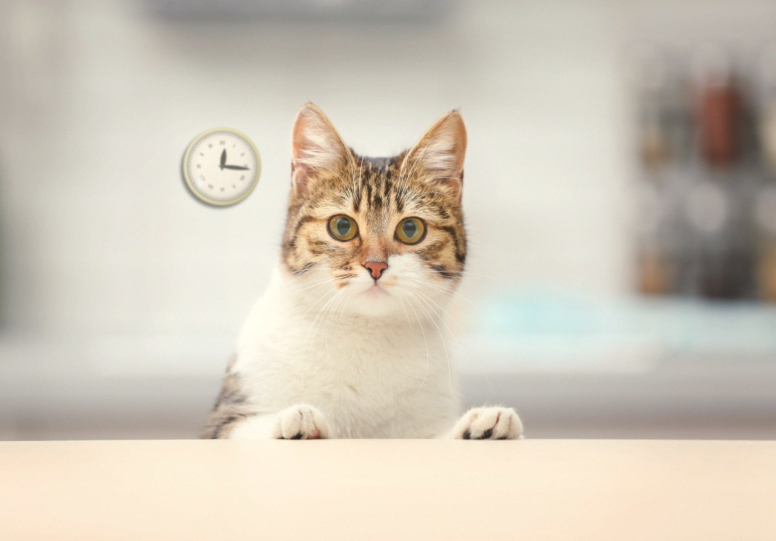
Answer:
12h16
